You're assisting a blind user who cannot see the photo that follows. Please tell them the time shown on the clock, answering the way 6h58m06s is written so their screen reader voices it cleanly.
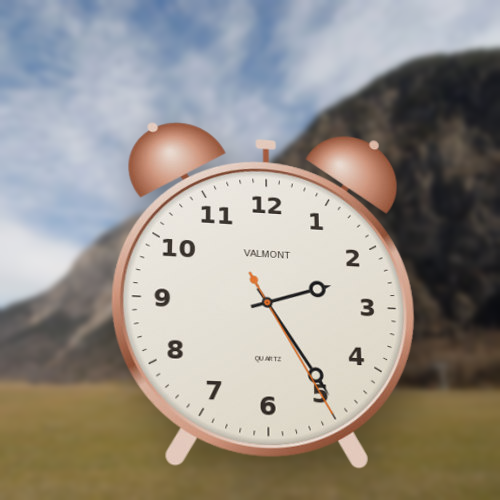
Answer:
2h24m25s
